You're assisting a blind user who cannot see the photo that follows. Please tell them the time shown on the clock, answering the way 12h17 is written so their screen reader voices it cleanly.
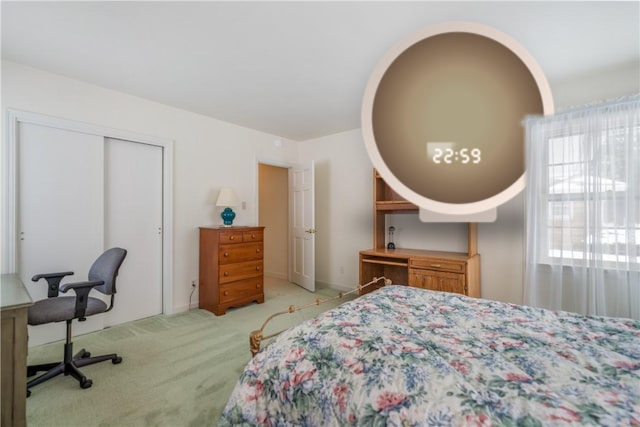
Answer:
22h59
